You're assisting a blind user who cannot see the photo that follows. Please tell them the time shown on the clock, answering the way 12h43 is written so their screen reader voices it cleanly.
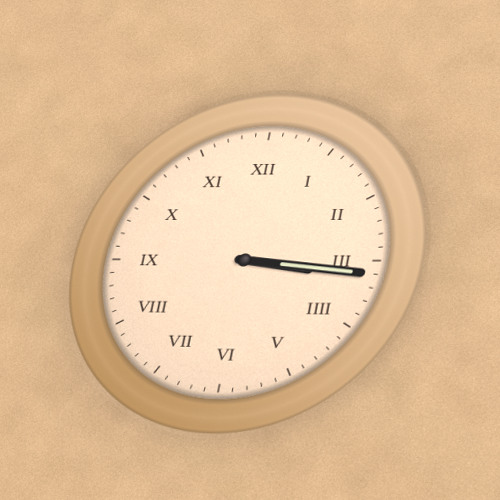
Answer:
3h16
